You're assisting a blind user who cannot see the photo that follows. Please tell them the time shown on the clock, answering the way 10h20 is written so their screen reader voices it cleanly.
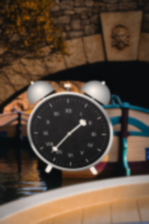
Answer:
1h37
